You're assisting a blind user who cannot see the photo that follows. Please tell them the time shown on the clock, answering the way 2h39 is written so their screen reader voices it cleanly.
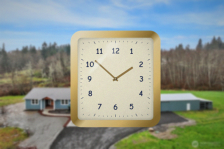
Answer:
1h52
